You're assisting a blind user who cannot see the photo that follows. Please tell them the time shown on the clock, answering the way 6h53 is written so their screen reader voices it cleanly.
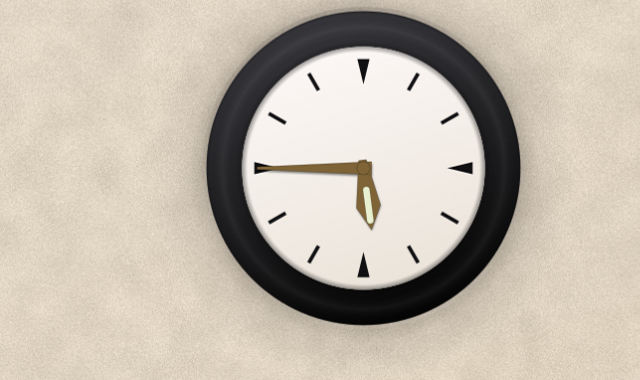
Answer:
5h45
